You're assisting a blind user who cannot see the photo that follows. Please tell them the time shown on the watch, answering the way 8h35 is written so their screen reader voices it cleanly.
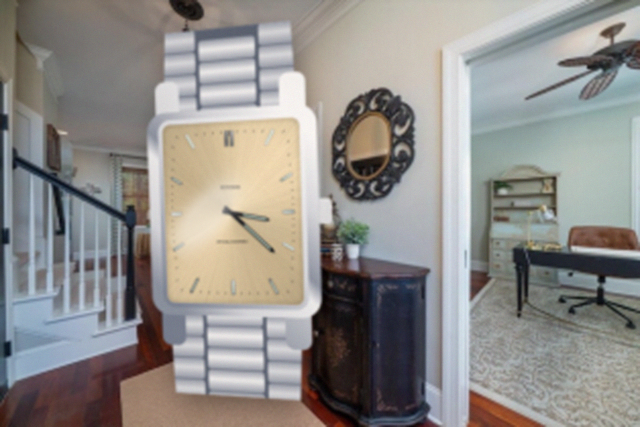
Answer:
3h22
